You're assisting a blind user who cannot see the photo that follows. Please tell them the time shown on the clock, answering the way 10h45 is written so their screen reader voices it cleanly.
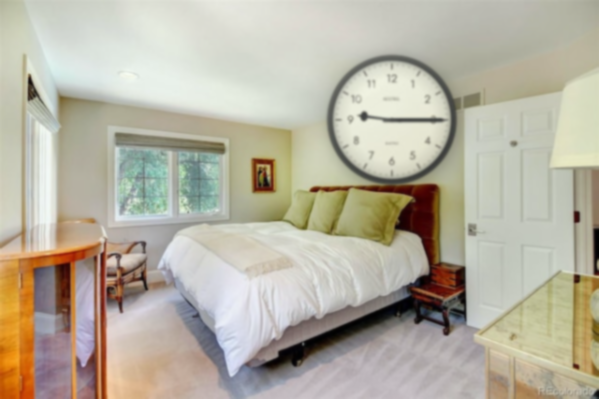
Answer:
9h15
